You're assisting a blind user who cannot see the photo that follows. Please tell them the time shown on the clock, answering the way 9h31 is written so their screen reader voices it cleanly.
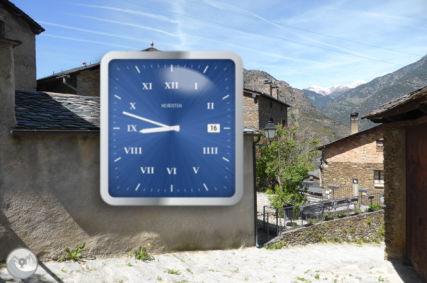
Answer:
8h48
